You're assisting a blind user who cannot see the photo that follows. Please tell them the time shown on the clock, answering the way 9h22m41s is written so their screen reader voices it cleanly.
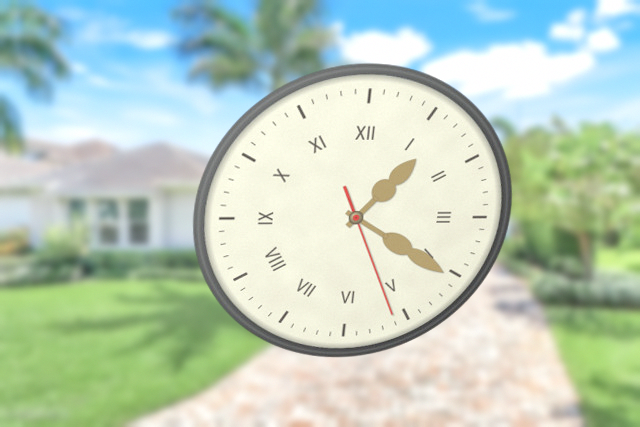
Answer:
1h20m26s
